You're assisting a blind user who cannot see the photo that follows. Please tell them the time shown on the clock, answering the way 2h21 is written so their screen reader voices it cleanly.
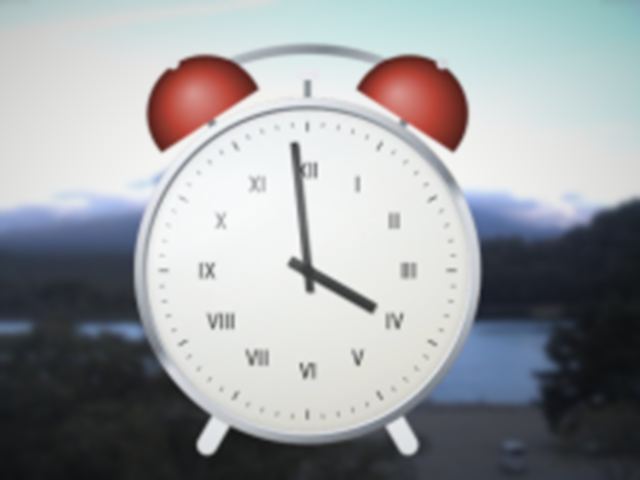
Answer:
3h59
